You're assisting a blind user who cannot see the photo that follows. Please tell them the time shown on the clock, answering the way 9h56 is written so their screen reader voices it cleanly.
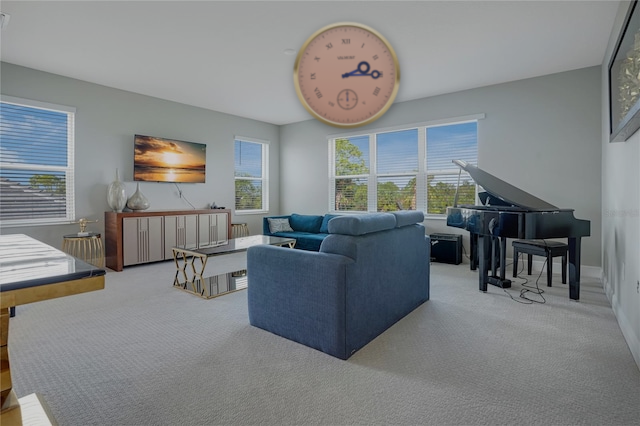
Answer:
2h15
